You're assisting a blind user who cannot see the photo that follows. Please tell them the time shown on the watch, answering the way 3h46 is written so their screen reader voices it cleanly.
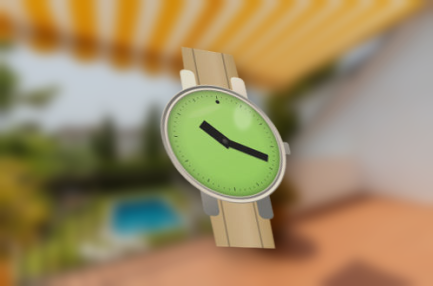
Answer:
10h18
